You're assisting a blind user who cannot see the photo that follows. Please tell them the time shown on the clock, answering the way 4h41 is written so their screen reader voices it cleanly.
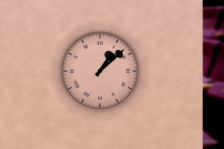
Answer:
1h08
